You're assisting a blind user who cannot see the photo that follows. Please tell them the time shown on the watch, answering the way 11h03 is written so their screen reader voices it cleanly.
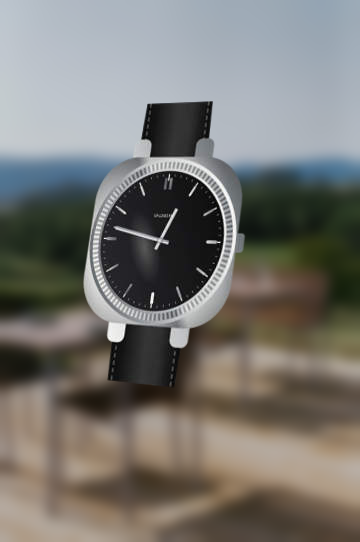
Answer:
12h47
